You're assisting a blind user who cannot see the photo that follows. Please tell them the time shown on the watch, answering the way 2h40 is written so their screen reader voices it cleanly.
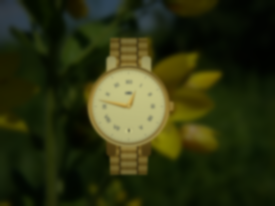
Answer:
12h47
